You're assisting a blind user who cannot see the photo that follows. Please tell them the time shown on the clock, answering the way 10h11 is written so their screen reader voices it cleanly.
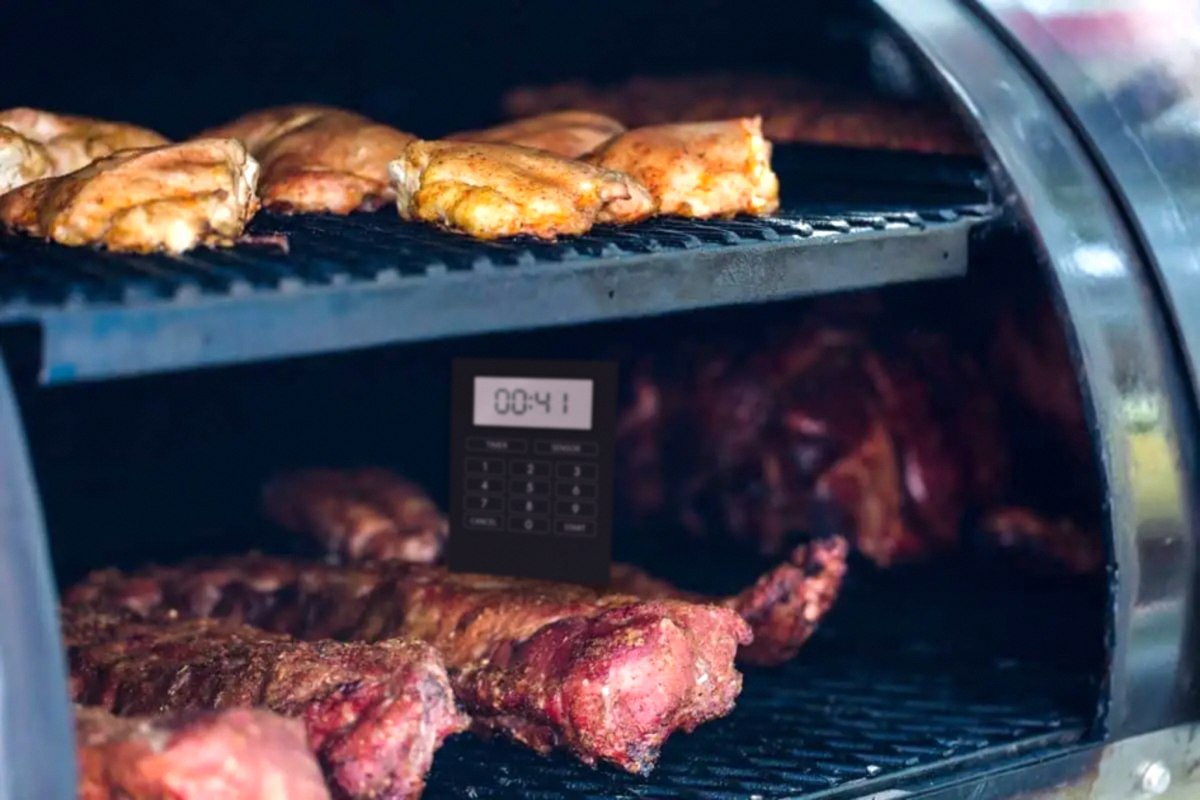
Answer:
0h41
